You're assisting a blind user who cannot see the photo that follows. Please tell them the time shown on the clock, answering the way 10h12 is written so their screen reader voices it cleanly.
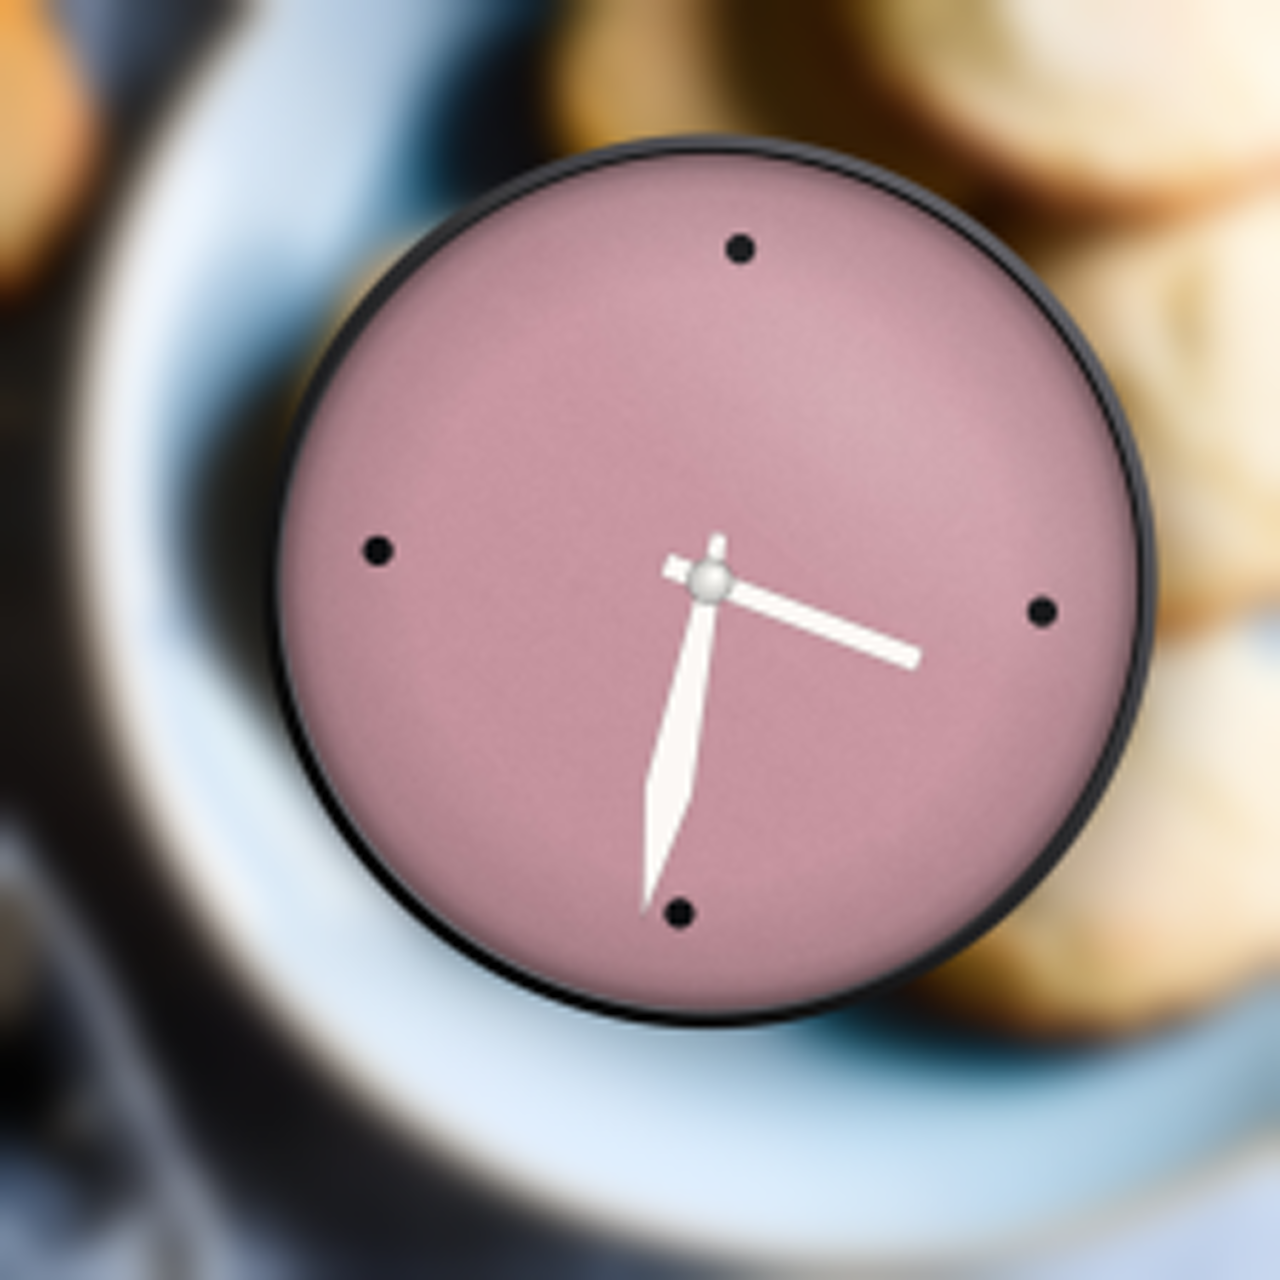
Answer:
3h31
